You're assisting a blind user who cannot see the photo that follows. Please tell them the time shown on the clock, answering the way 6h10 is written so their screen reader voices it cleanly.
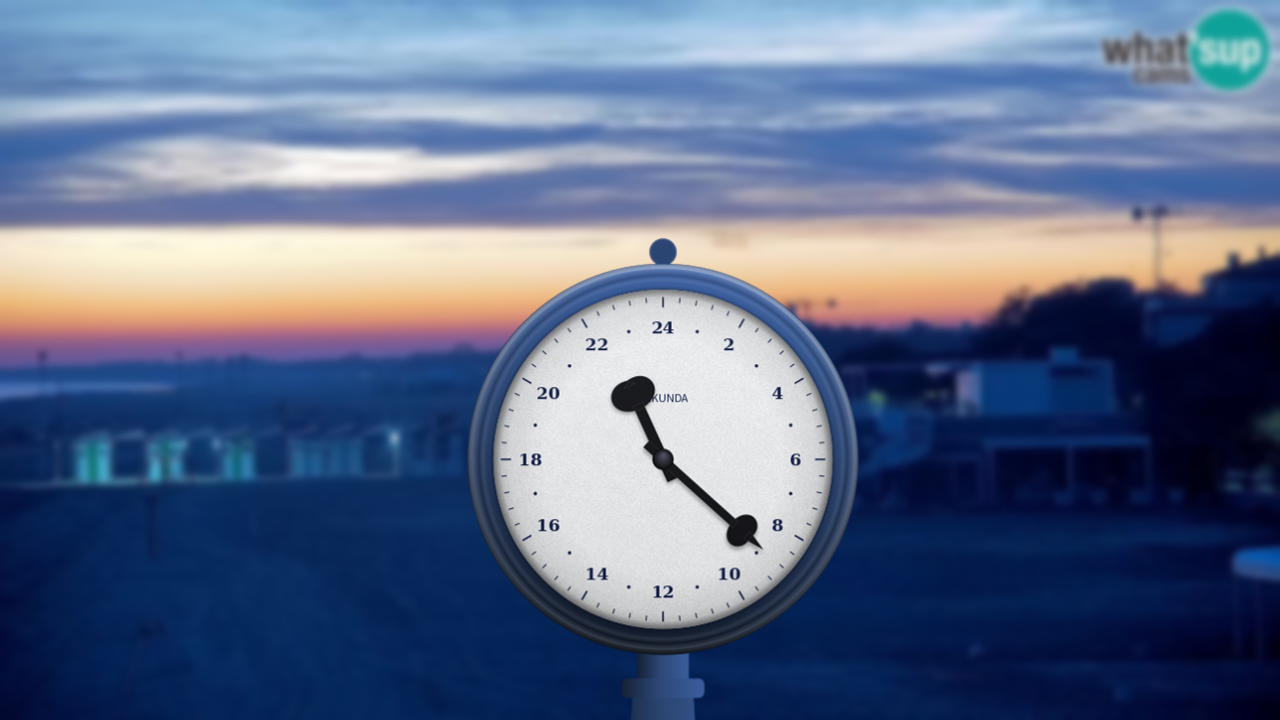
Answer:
22h22
